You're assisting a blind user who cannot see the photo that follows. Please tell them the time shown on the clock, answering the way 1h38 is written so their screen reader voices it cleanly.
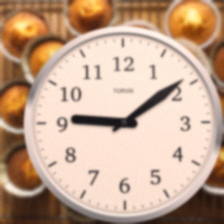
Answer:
9h09
